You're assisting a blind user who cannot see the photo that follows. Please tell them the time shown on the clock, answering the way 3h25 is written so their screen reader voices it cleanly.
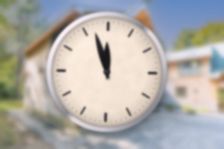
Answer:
11h57
